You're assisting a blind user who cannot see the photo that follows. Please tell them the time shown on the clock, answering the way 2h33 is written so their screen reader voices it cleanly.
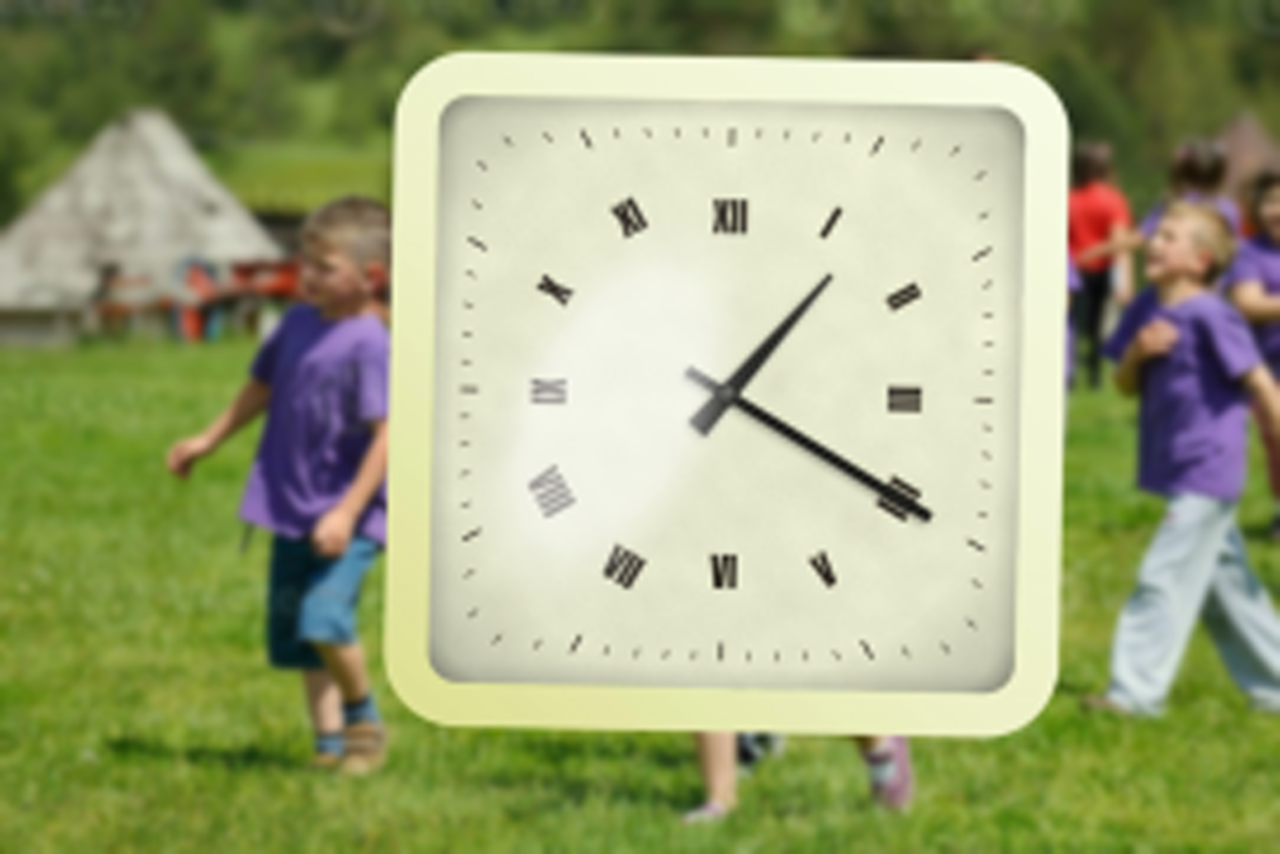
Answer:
1h20
